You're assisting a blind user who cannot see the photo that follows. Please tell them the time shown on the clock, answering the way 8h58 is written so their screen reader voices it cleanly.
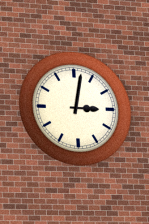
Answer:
3h02
